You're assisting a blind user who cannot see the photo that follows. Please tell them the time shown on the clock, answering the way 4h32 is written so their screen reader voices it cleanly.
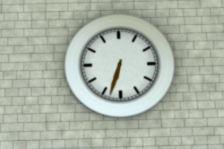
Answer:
6h33
